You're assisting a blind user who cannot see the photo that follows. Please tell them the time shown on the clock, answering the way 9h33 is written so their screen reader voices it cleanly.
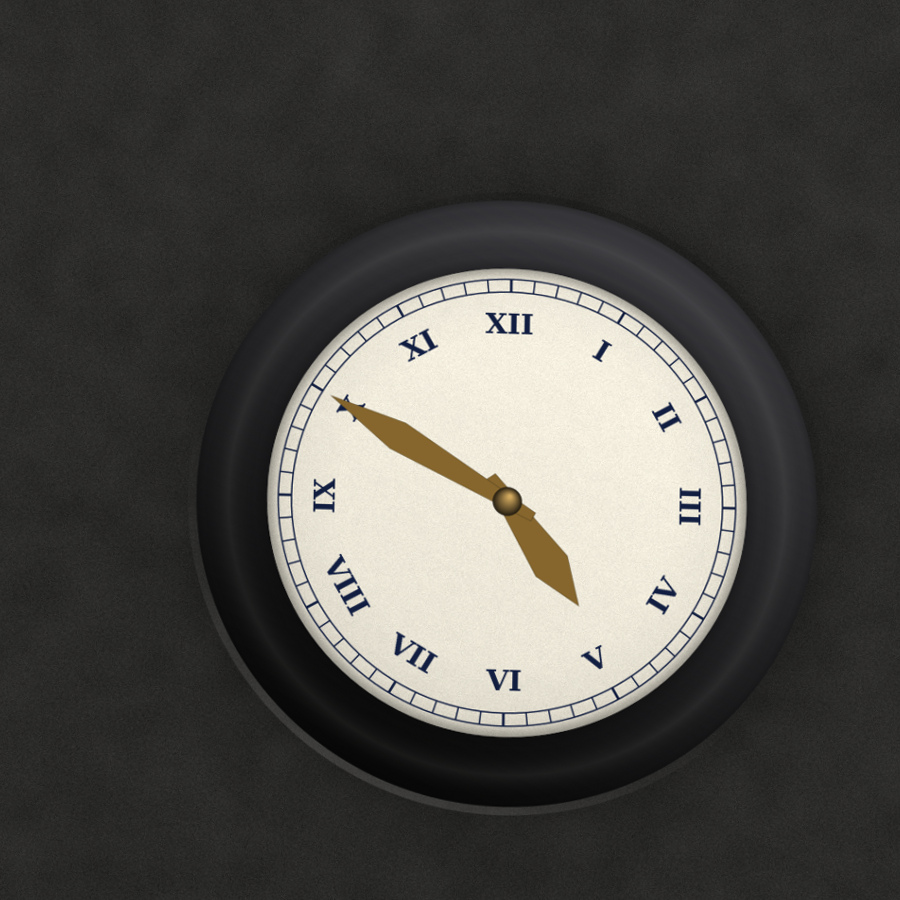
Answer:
4h50
